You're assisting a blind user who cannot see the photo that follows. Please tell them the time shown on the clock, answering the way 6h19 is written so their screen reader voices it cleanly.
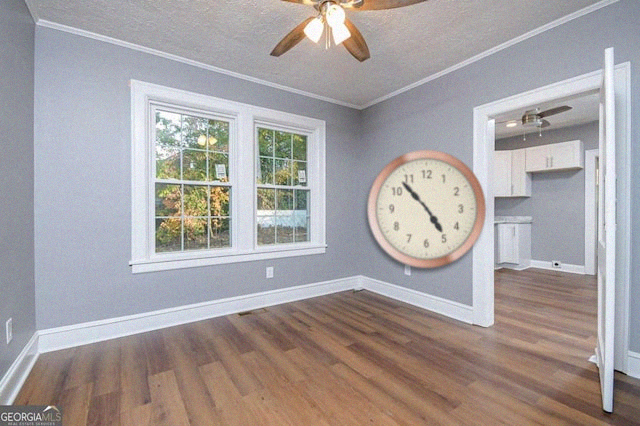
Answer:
4h53
